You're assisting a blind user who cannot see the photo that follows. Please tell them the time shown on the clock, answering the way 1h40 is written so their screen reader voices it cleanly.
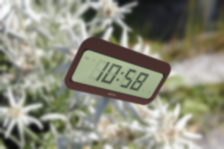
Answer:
10h58
